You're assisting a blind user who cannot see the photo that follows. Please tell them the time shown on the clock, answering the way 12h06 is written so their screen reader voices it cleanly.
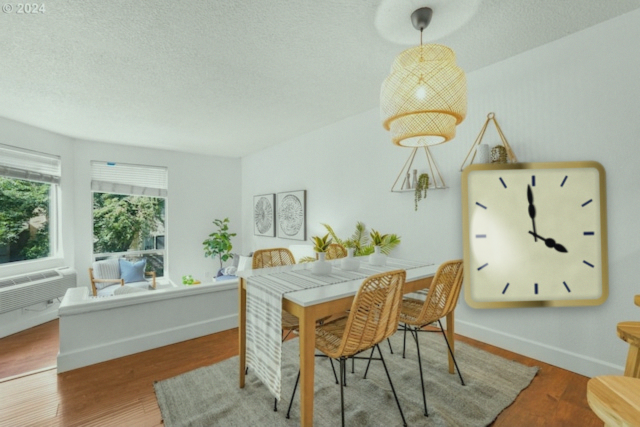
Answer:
3h59
